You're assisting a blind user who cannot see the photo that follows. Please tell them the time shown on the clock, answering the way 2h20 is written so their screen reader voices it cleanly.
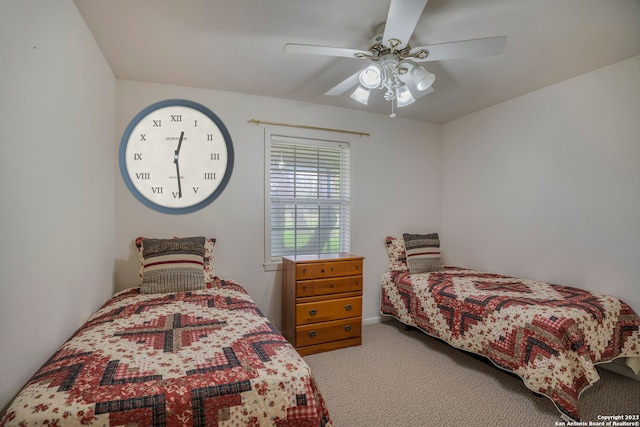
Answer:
12h29
